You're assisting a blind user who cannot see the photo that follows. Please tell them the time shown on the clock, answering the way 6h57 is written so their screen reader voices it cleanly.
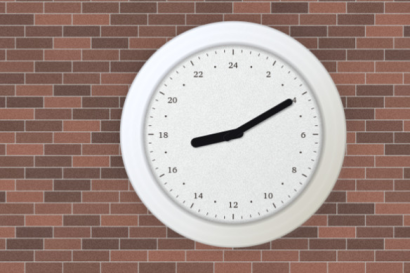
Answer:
17h10
